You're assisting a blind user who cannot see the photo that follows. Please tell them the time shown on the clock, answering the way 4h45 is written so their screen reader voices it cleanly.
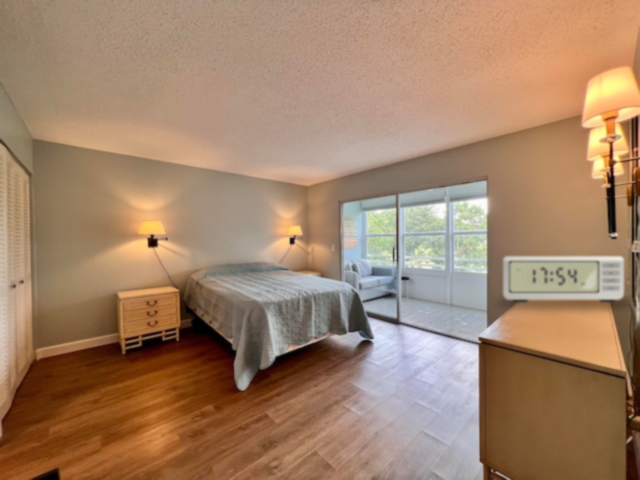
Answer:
17h54
